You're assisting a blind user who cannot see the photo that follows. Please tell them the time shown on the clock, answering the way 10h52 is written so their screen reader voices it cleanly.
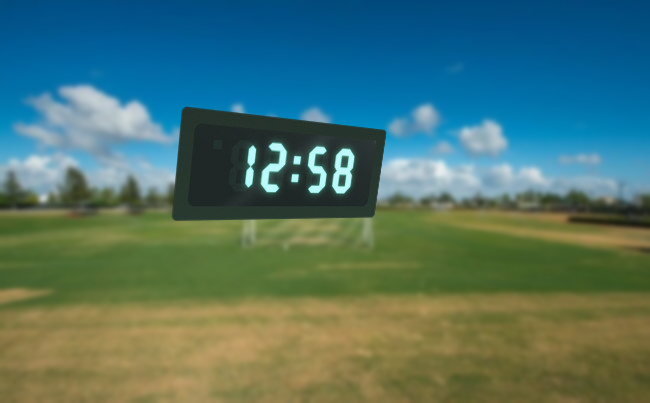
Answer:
12h58
